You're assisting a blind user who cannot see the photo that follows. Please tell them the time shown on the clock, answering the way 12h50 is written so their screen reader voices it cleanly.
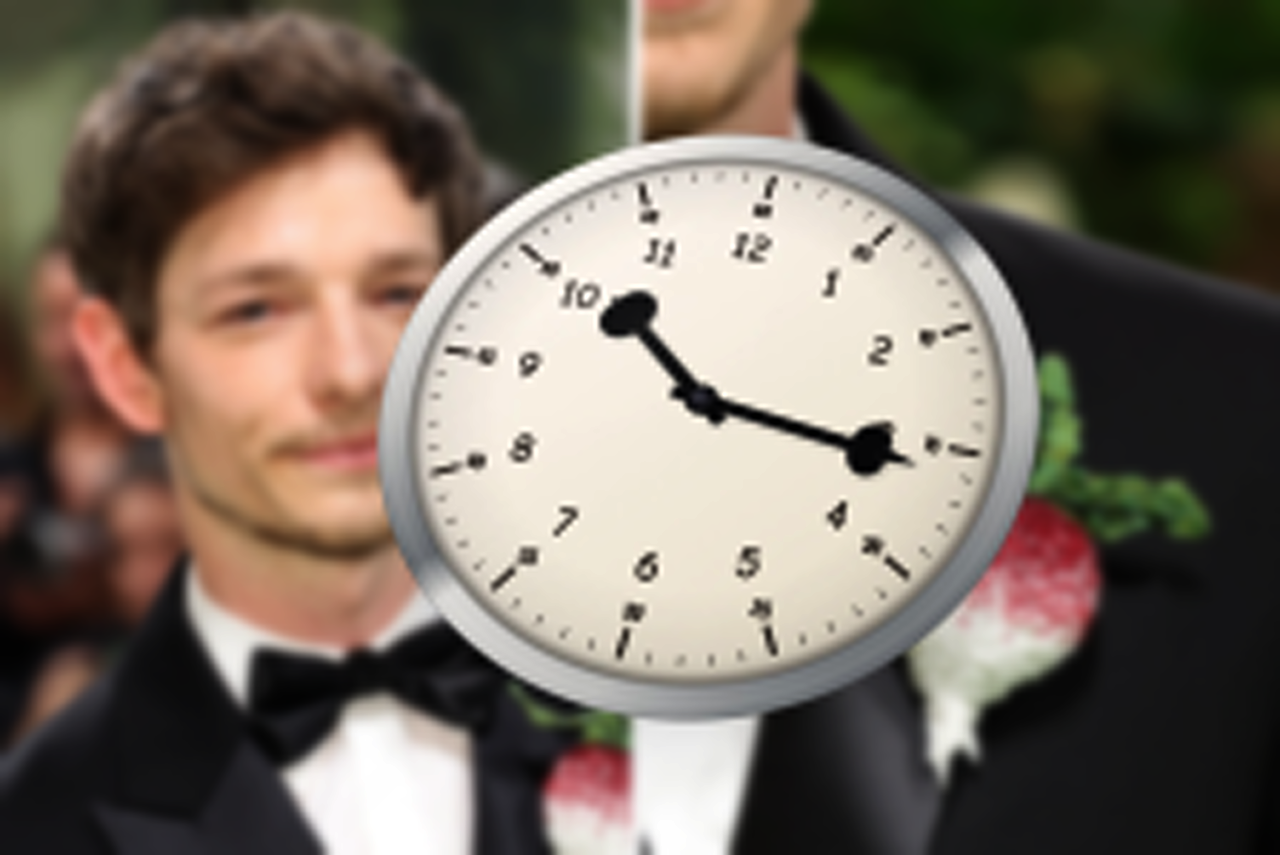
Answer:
10h16
